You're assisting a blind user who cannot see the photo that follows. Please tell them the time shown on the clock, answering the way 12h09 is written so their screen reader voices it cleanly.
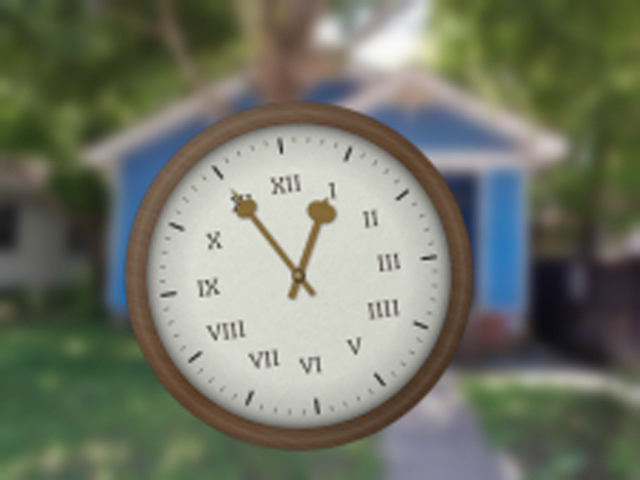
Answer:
12h55
